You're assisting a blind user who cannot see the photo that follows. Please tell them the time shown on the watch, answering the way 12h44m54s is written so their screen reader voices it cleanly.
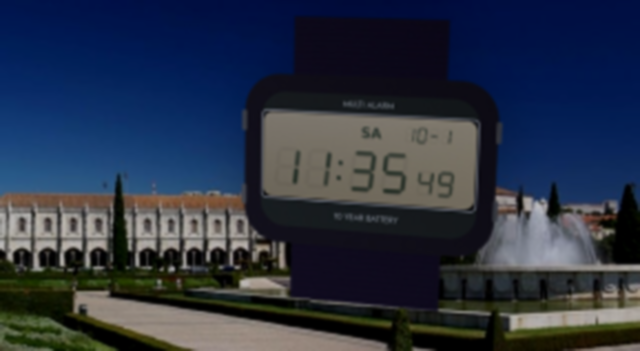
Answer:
11h35m49s
